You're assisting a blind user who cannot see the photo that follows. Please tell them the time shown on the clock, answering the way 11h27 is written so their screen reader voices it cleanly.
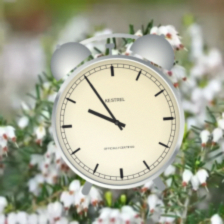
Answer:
9h55
